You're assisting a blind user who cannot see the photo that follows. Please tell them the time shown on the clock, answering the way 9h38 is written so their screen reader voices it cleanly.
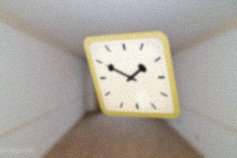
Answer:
1h50
